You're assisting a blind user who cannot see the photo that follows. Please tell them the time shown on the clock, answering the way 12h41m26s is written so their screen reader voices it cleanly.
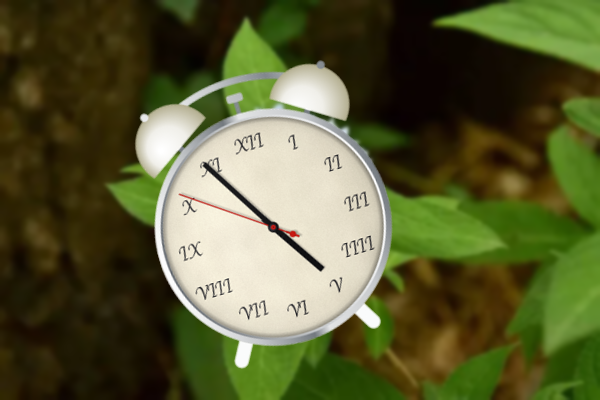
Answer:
4h54m51s
